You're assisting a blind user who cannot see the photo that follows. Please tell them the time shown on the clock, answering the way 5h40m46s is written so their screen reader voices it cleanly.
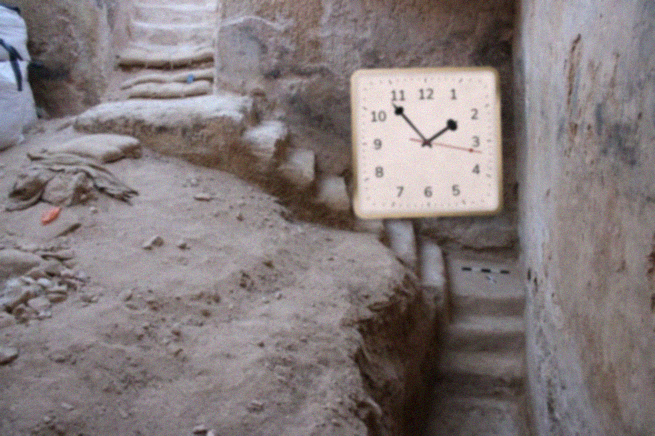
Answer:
1h53m17s
